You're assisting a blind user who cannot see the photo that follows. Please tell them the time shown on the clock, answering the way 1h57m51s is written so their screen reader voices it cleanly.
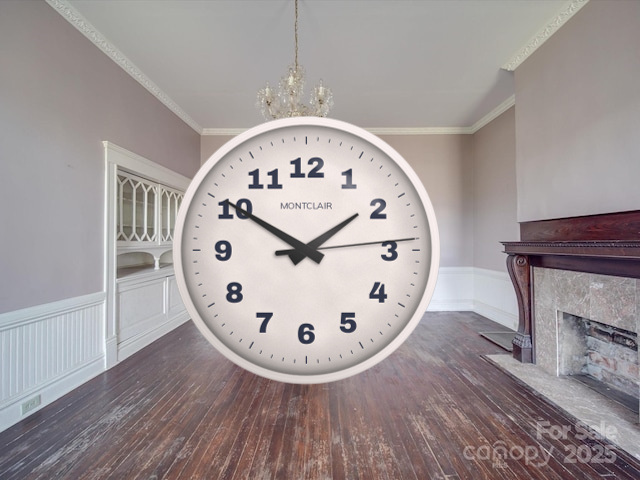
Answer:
1h50m14s
